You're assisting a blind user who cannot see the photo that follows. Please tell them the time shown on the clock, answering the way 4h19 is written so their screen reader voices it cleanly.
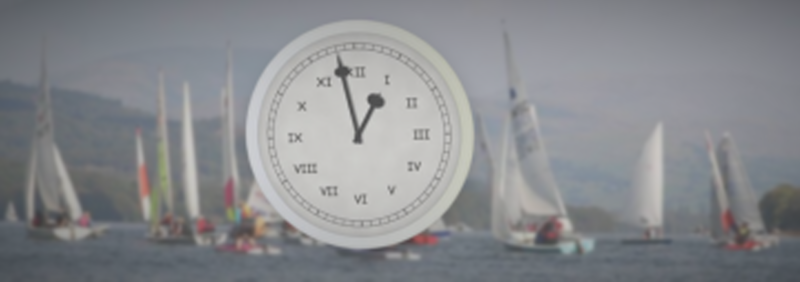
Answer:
12h58
